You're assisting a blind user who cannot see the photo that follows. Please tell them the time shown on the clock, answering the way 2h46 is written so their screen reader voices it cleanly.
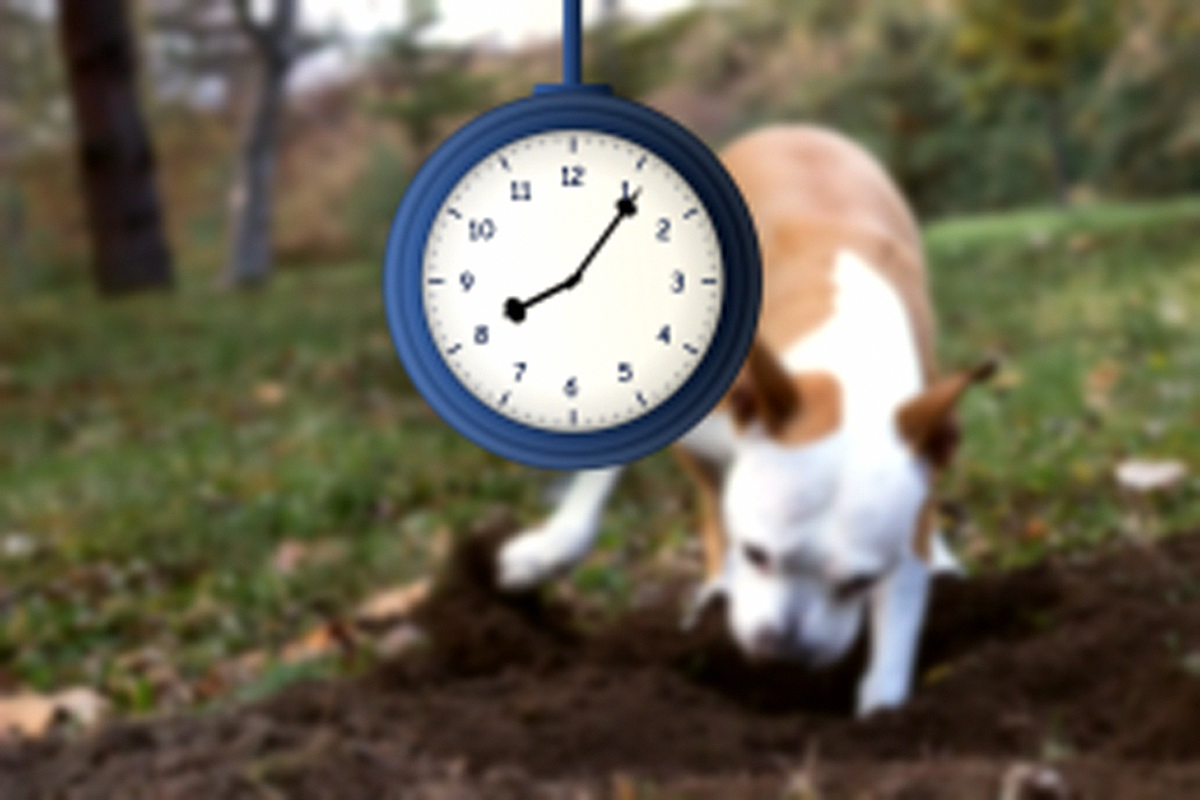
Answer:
8h06
